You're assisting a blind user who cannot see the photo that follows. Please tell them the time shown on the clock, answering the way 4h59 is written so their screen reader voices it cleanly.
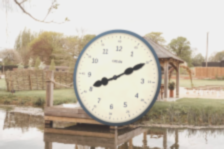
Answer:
8h10
